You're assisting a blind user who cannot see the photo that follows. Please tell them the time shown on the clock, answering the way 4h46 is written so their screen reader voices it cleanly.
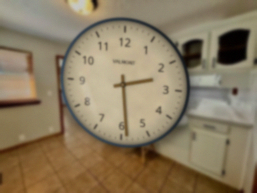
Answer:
2h29
